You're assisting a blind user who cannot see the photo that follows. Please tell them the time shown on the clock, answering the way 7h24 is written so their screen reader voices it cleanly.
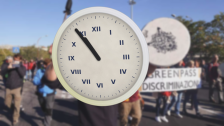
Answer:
10h54
